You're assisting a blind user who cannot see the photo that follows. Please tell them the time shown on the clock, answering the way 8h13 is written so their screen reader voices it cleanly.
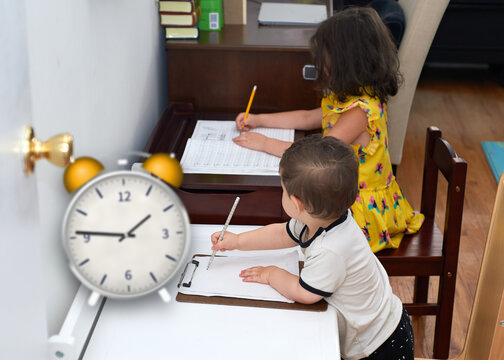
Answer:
1h46
